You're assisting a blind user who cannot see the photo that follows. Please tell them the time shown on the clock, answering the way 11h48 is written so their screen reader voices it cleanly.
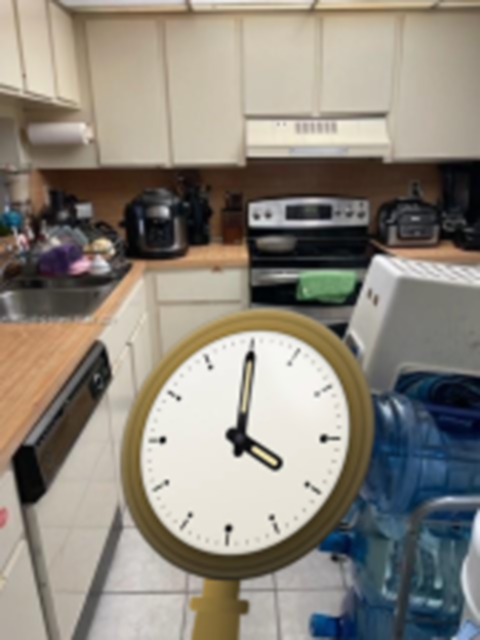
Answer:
4h00
